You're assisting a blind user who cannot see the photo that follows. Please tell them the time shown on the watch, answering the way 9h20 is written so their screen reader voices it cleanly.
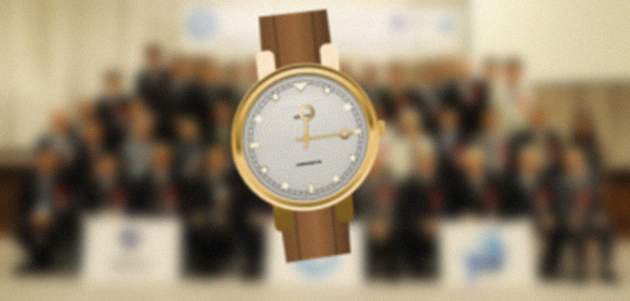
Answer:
12h15
